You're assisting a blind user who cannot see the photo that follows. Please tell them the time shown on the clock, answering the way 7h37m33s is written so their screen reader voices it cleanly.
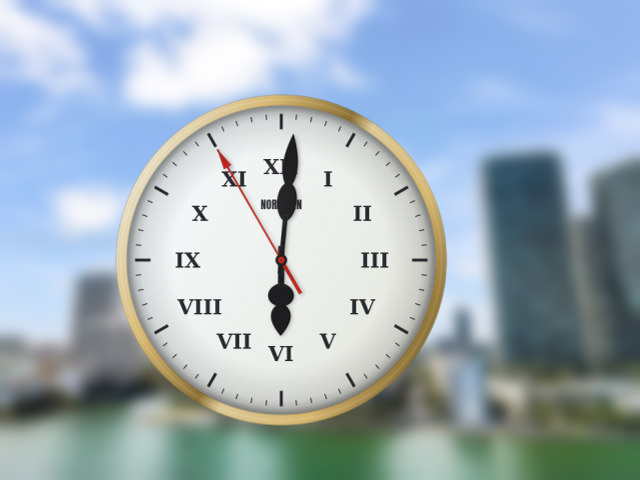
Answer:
6h00m55s
